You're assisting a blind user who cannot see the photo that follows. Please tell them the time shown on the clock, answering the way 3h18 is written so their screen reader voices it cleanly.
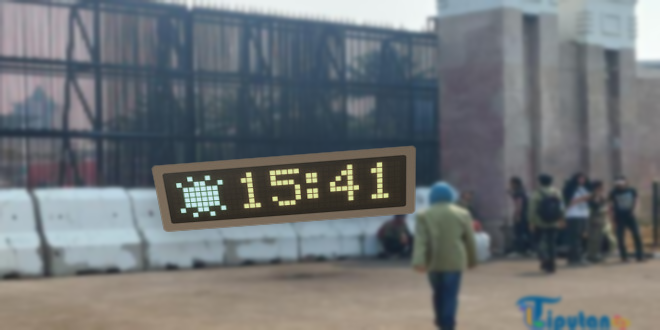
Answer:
15h41
